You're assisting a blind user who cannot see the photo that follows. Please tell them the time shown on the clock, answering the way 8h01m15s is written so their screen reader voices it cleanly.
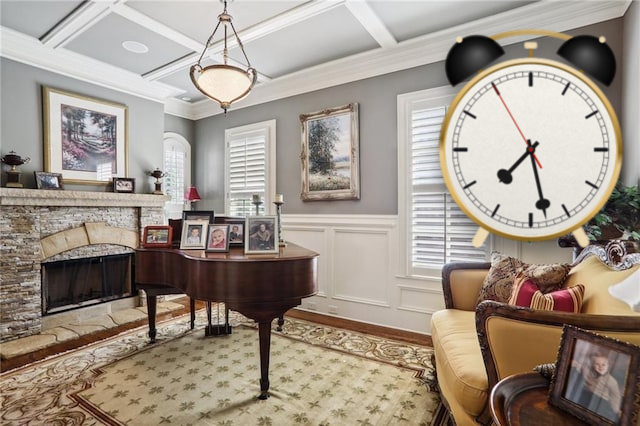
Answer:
7h27m55s
